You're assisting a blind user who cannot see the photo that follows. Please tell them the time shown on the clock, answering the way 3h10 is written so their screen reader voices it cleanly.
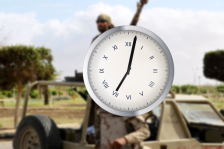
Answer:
7h02
